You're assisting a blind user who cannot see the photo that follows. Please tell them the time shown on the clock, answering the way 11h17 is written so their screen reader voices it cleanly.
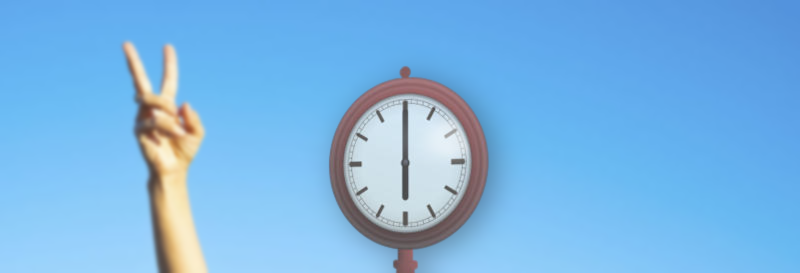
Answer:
6h00
